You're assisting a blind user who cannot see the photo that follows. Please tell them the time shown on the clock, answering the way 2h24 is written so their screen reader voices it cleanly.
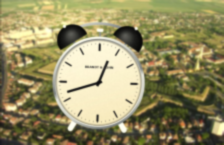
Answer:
12h42
